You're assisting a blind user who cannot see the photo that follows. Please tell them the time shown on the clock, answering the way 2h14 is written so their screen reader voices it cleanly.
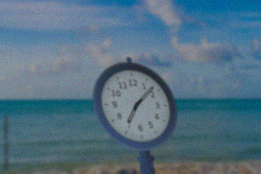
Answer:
7h08
